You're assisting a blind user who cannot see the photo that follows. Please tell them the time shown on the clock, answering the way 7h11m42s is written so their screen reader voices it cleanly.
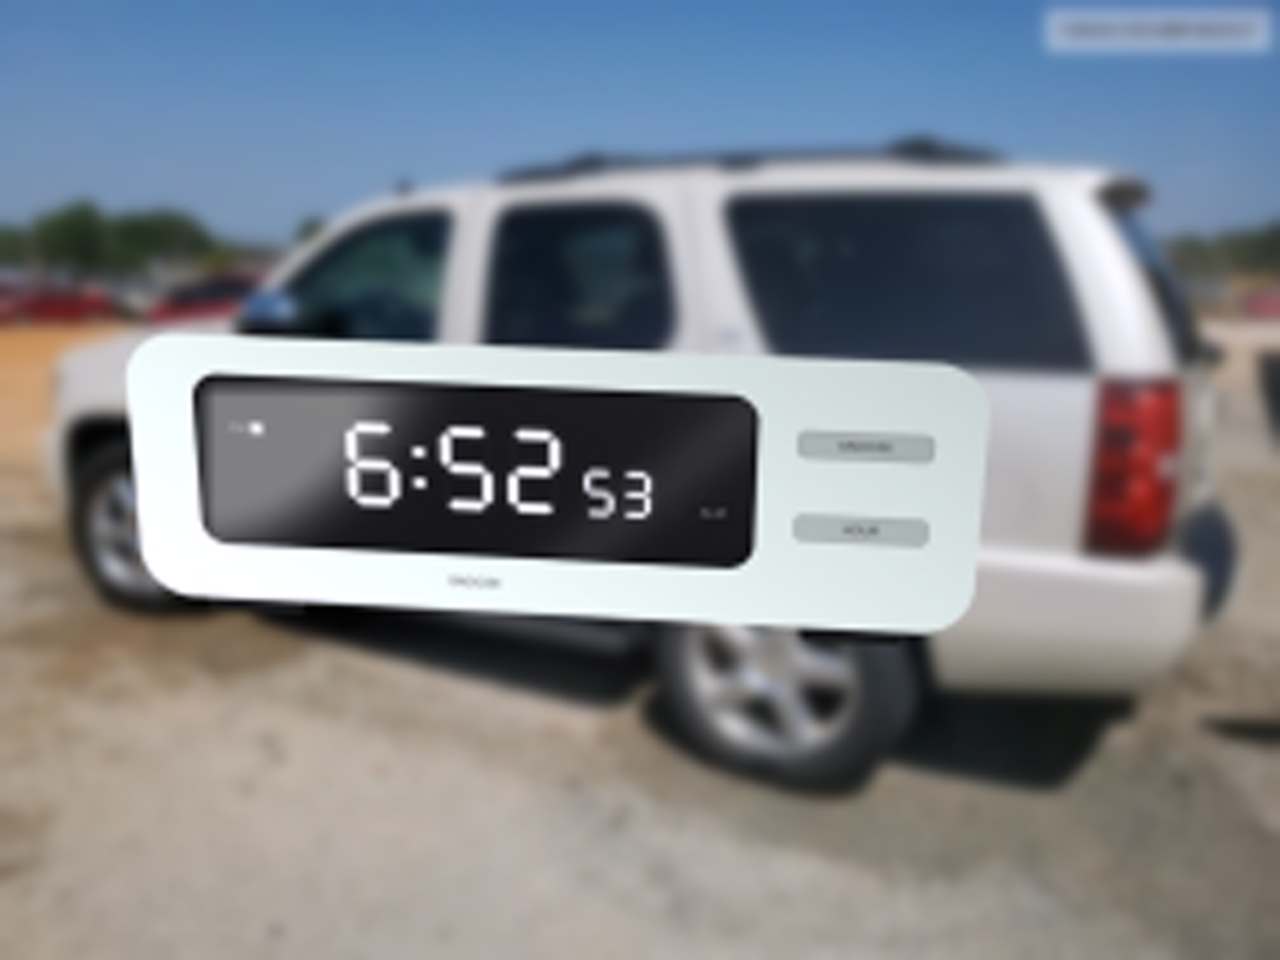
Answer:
6h52m53s
